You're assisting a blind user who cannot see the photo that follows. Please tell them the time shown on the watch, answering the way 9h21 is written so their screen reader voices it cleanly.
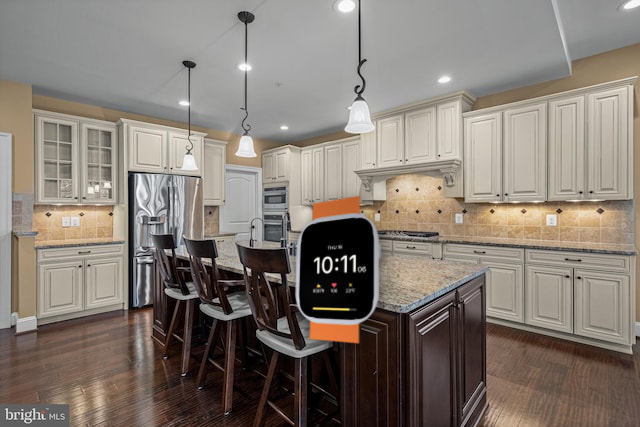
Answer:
10h11
